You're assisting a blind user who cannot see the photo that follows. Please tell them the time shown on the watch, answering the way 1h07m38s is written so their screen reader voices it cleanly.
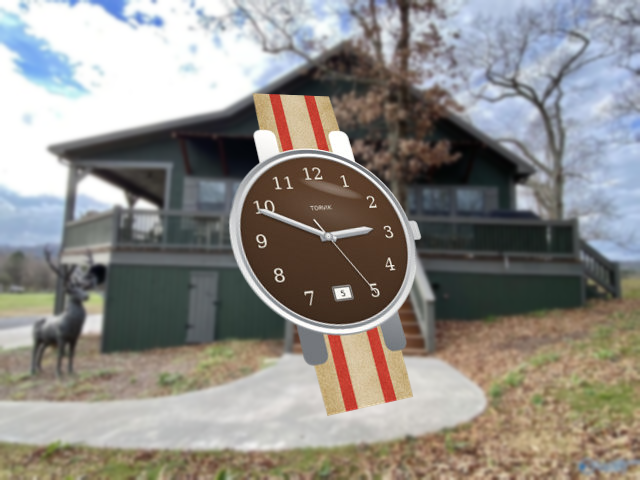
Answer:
2h49m25s
